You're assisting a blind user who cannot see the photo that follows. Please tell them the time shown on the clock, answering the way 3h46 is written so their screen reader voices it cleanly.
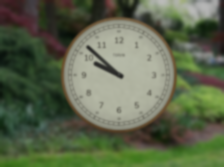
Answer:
9h52
